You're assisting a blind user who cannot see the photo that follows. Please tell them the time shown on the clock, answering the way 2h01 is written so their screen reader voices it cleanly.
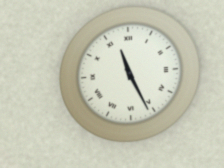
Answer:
11h26
